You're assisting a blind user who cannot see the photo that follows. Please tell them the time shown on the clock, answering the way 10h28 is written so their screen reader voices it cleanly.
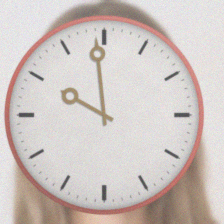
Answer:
9h59
